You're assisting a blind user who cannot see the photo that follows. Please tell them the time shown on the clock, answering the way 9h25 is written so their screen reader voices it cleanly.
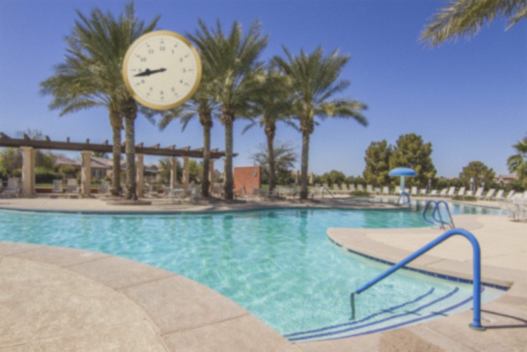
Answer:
8h43
